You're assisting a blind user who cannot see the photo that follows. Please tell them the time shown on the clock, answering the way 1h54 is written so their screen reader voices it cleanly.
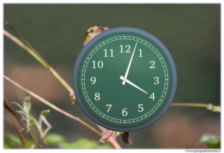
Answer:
4h03
